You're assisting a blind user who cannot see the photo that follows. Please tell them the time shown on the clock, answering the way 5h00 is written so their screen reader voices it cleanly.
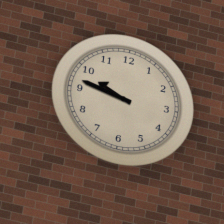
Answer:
9h47
